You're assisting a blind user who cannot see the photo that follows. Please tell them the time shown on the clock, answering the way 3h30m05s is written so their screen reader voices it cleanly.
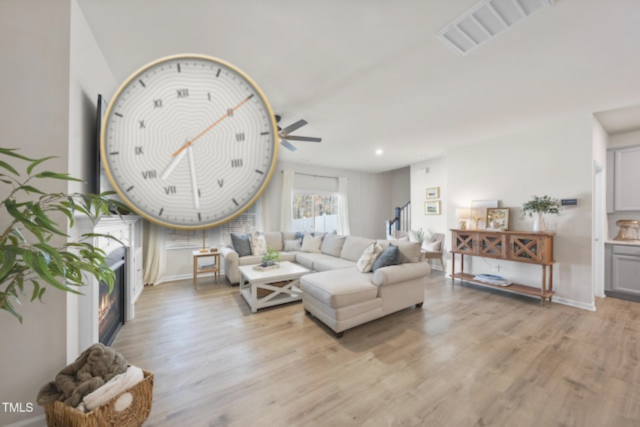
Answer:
7h30m10s
